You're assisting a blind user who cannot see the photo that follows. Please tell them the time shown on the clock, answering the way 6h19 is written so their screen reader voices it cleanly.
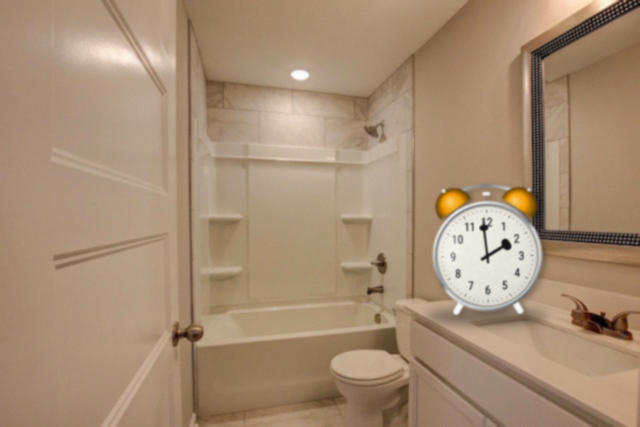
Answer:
1h59
